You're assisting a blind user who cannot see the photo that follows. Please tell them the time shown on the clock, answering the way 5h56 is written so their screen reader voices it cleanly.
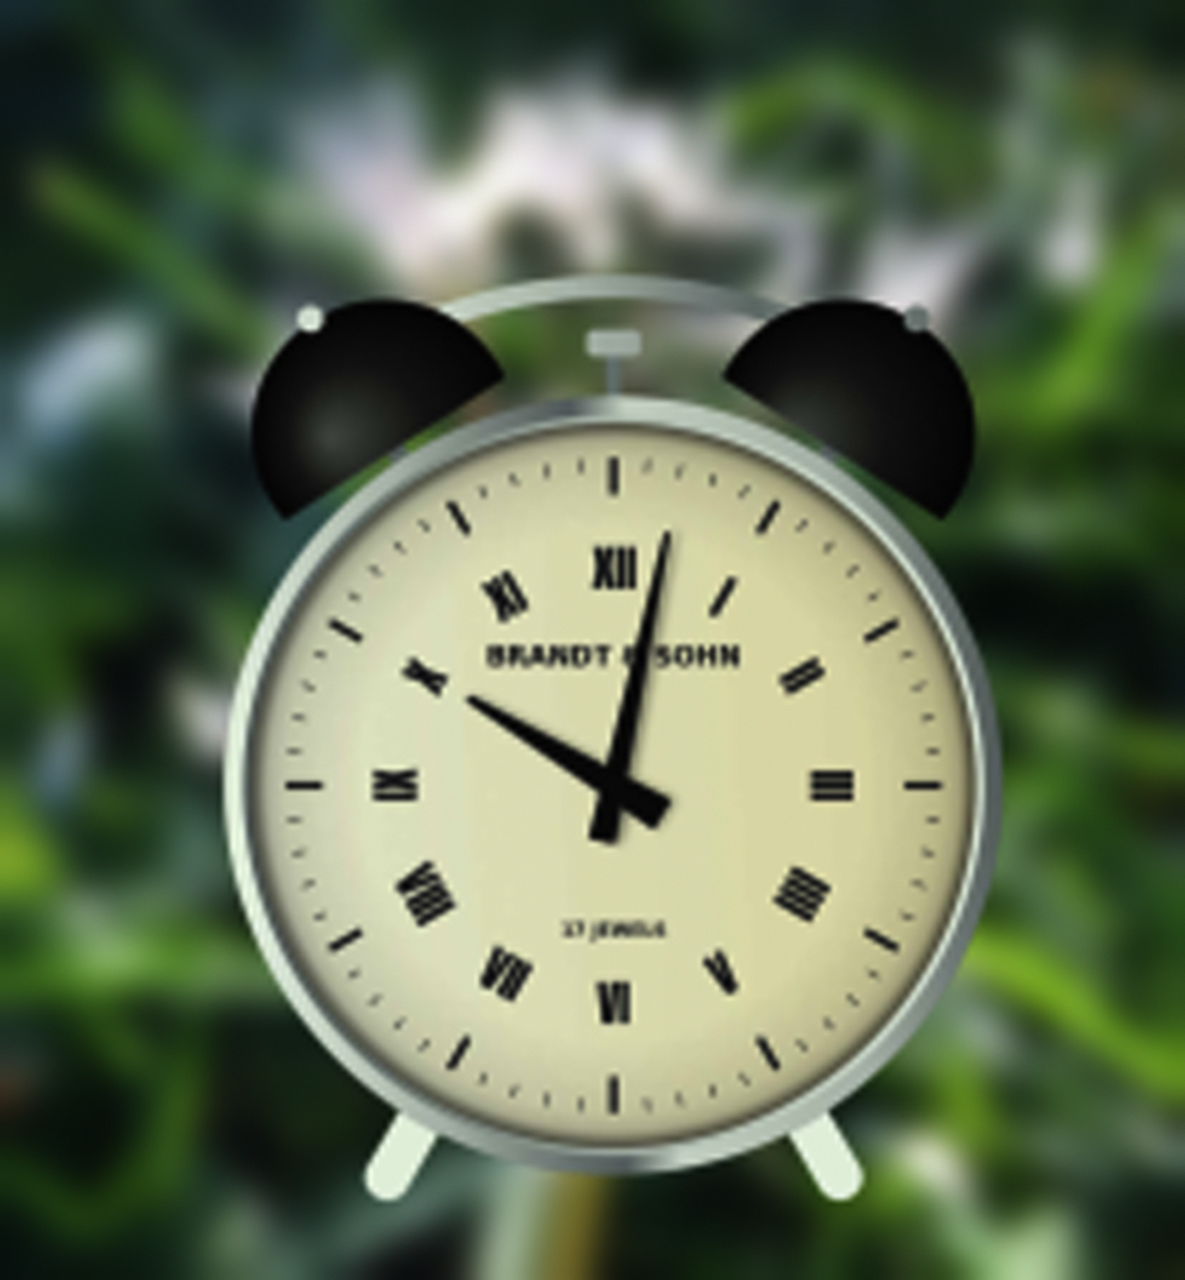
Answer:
10h02
